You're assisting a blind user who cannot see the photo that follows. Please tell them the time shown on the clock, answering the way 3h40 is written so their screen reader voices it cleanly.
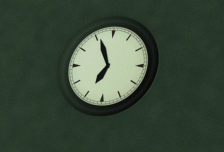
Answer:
6h56
